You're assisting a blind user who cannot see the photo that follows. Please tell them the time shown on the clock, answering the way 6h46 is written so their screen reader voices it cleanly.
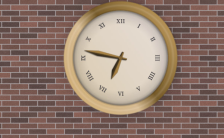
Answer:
6h47
